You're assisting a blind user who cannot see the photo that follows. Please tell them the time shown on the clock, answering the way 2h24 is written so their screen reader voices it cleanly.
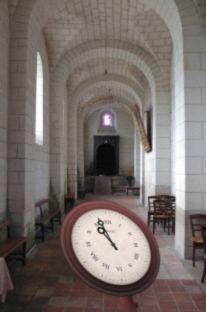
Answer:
10h57
